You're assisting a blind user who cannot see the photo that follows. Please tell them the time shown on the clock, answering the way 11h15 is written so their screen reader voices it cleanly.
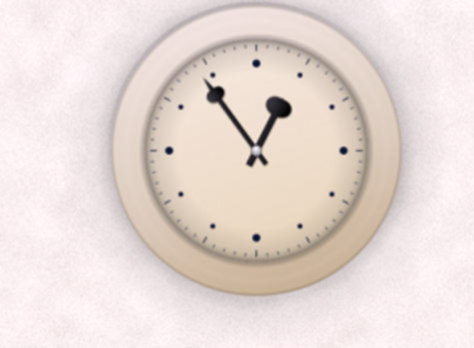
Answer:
12h54
